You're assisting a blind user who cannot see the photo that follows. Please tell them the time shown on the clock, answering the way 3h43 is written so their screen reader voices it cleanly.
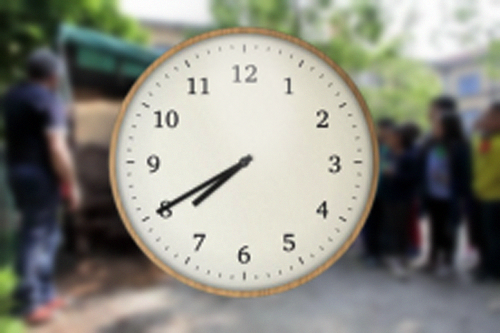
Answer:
7h40
